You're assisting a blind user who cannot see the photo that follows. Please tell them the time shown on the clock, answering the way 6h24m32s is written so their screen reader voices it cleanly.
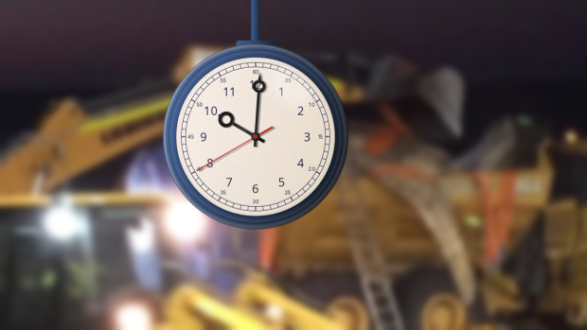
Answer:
10h00m40s
